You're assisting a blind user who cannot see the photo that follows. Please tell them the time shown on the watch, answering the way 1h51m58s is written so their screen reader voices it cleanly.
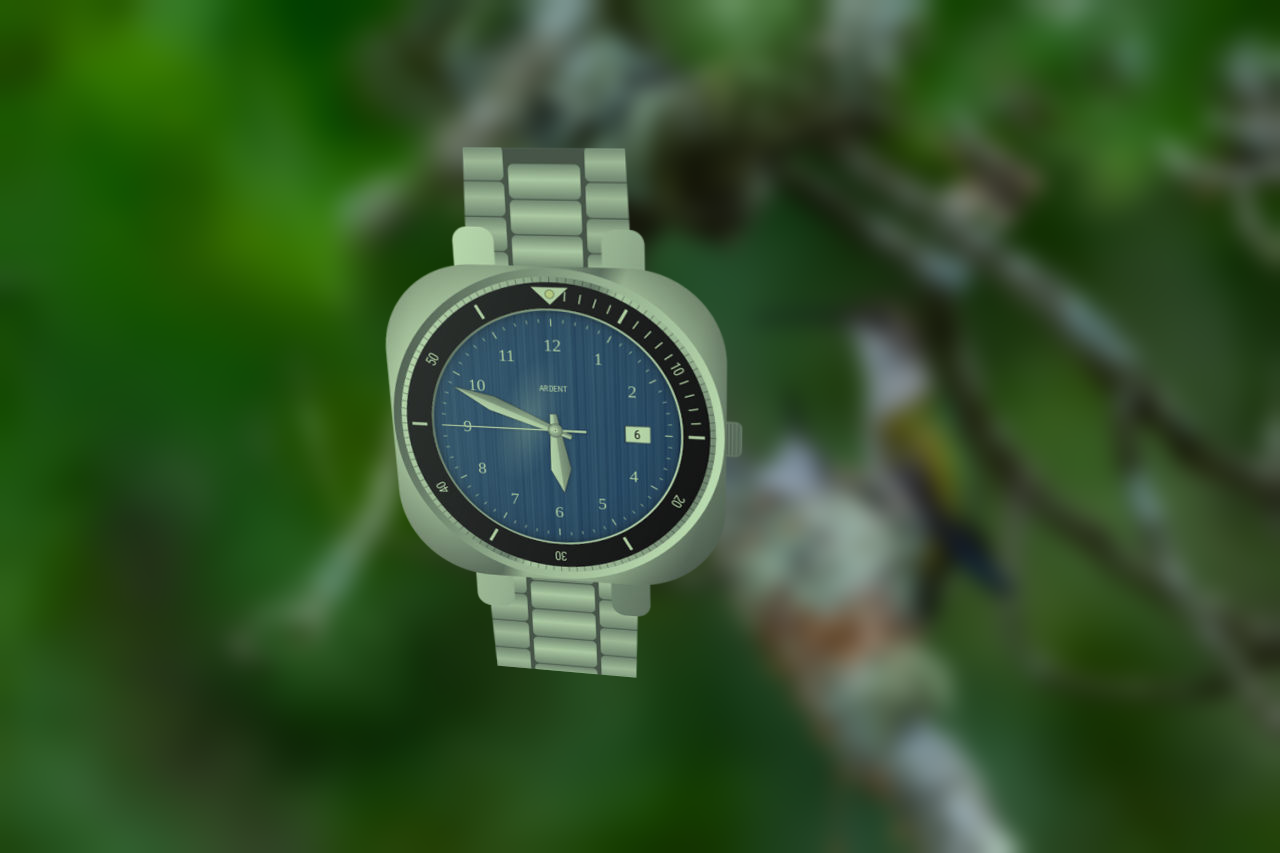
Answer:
5h48m45s
